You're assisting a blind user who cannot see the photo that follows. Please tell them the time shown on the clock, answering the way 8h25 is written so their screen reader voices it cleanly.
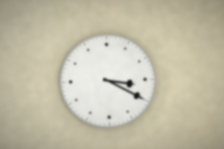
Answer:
3h20
